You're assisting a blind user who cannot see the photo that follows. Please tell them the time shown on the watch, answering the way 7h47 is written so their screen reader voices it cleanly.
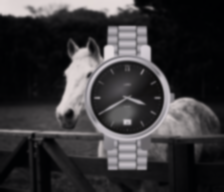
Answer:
3h40
